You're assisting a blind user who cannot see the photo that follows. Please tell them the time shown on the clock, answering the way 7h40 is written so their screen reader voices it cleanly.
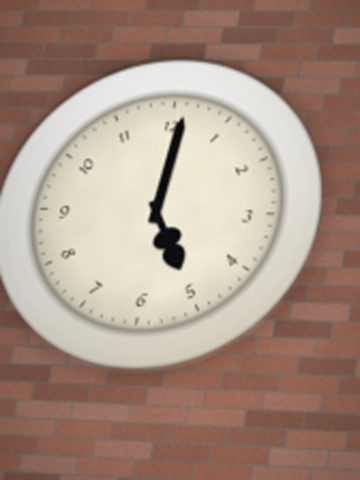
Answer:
5h01
